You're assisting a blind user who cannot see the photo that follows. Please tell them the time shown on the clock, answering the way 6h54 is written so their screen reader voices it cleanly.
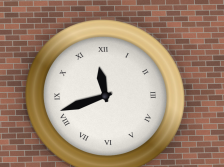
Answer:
11h42
